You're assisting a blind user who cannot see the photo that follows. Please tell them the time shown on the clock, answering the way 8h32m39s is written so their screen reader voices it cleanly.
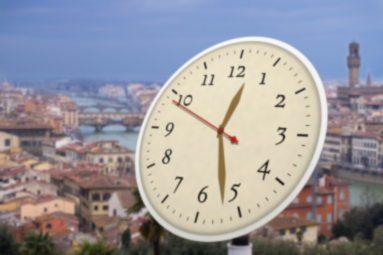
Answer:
12h26m49s
